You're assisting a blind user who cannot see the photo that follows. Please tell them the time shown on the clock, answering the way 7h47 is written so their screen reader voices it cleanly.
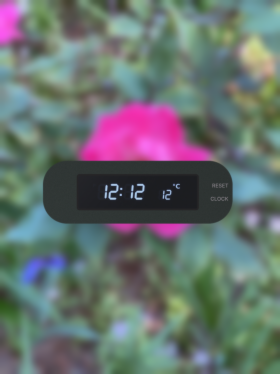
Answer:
12h12
